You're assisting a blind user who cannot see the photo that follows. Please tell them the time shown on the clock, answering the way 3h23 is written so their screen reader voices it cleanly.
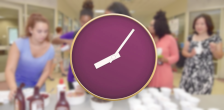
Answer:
8h06
